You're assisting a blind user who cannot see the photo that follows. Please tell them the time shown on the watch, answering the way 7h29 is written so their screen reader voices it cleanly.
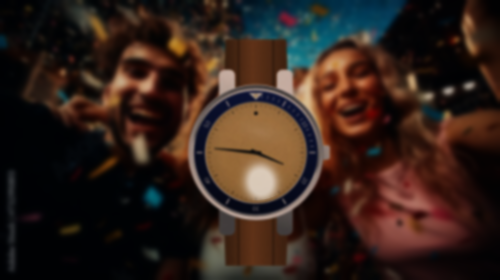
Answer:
3h46
